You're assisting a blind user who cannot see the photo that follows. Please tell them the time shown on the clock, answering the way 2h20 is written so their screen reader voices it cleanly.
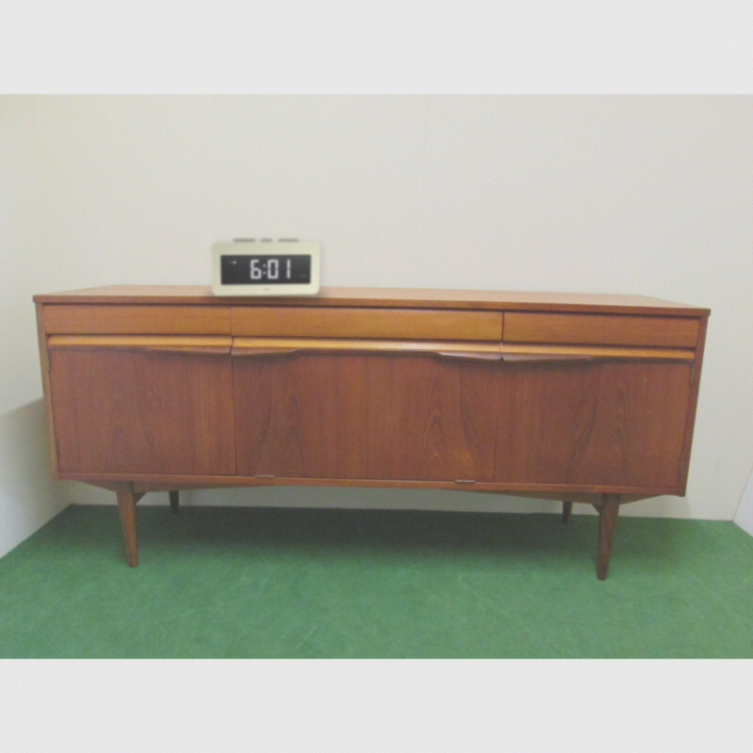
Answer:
6h01
